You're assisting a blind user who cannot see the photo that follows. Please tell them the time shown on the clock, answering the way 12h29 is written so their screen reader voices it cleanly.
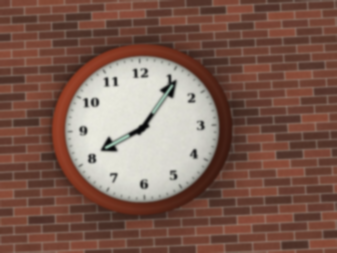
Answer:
8h06
